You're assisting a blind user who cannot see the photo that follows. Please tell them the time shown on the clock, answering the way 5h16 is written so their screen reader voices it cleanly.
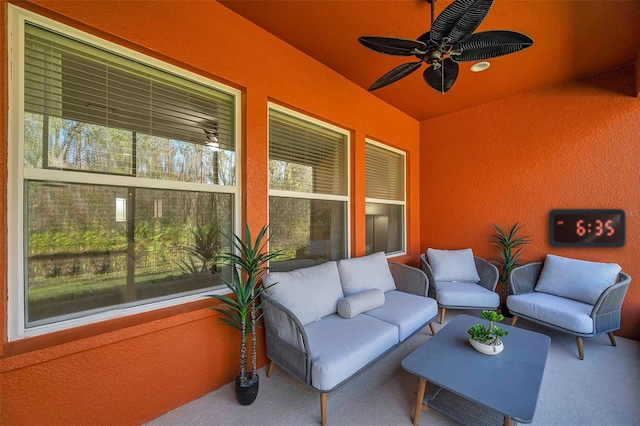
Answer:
6h35
